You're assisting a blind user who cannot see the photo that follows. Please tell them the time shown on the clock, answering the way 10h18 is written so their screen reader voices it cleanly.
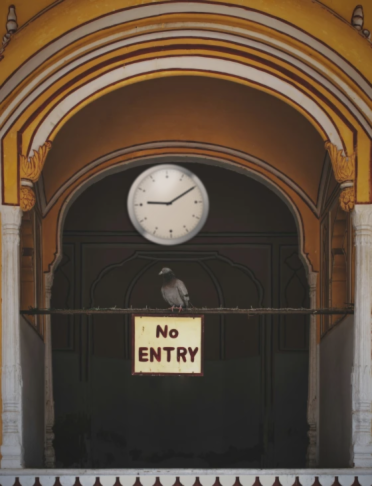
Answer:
9h10
